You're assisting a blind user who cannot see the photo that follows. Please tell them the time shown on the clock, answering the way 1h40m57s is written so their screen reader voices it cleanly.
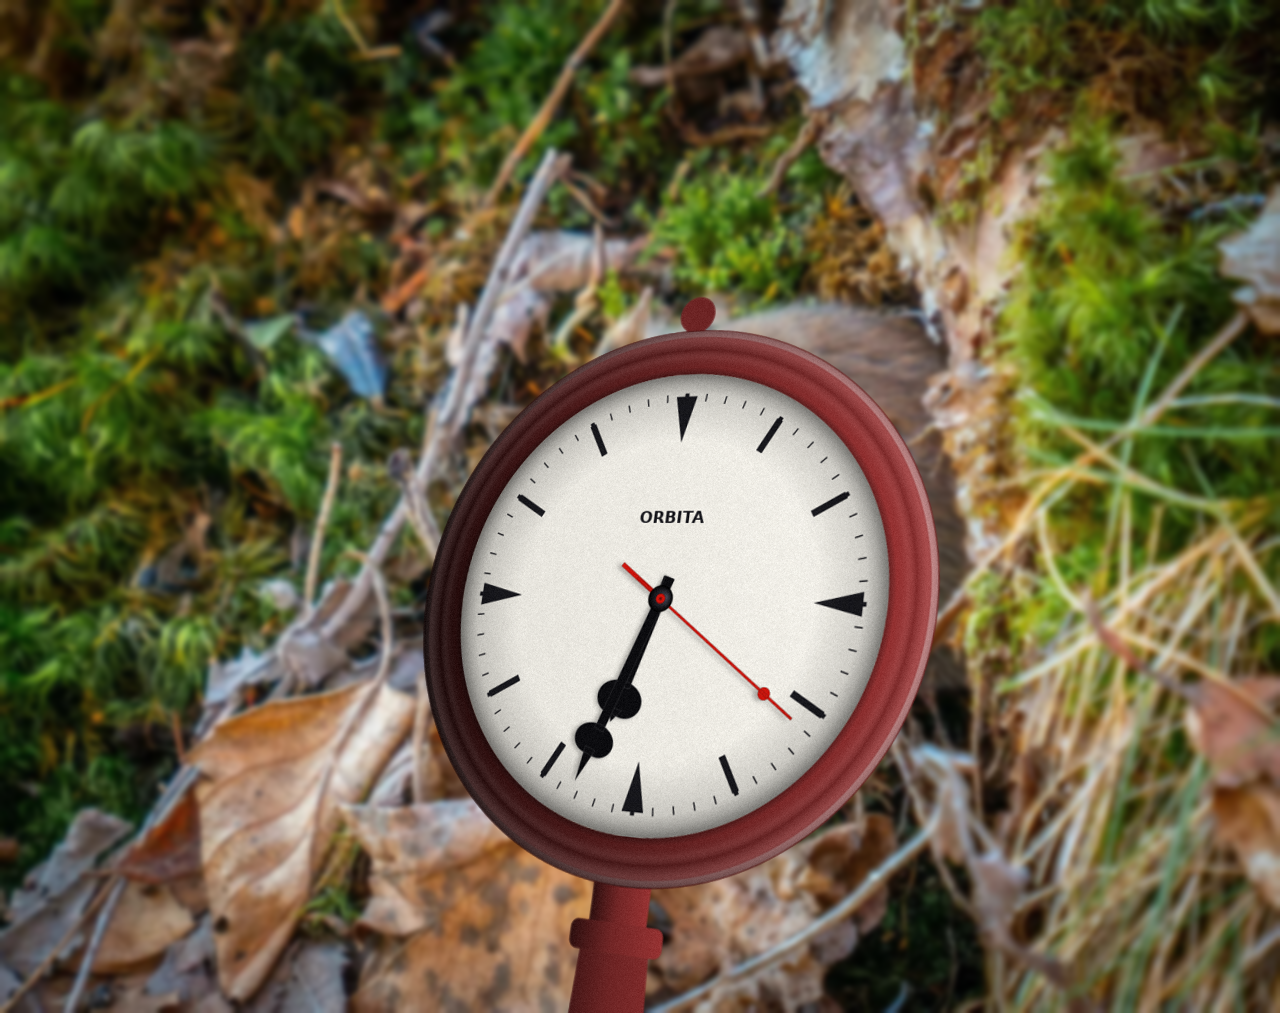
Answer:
6h33m21s
